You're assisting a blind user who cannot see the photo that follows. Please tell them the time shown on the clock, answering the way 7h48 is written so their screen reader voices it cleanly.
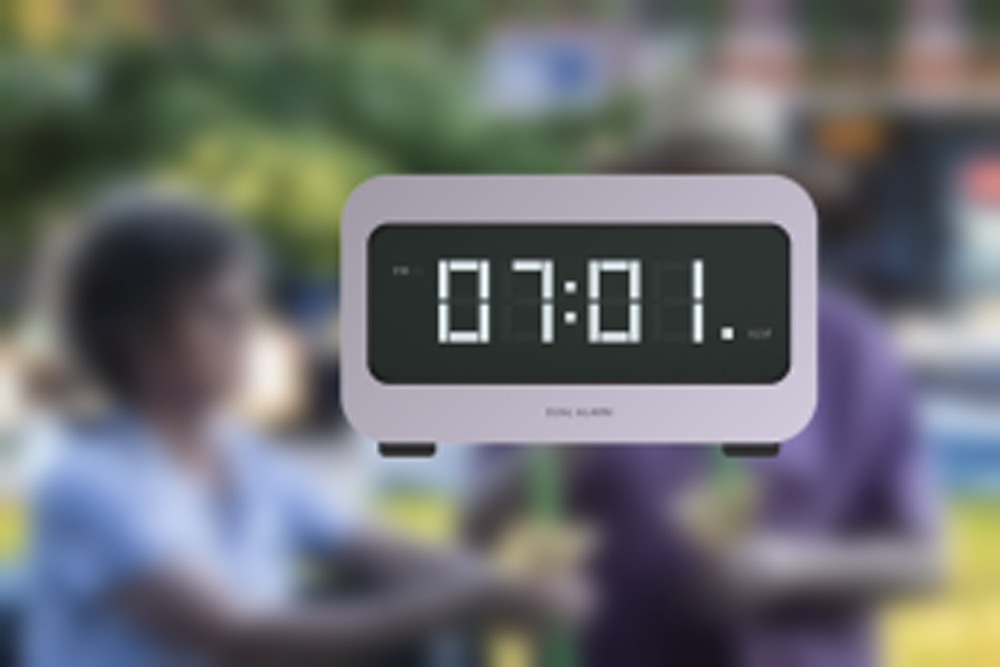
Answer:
7h01
